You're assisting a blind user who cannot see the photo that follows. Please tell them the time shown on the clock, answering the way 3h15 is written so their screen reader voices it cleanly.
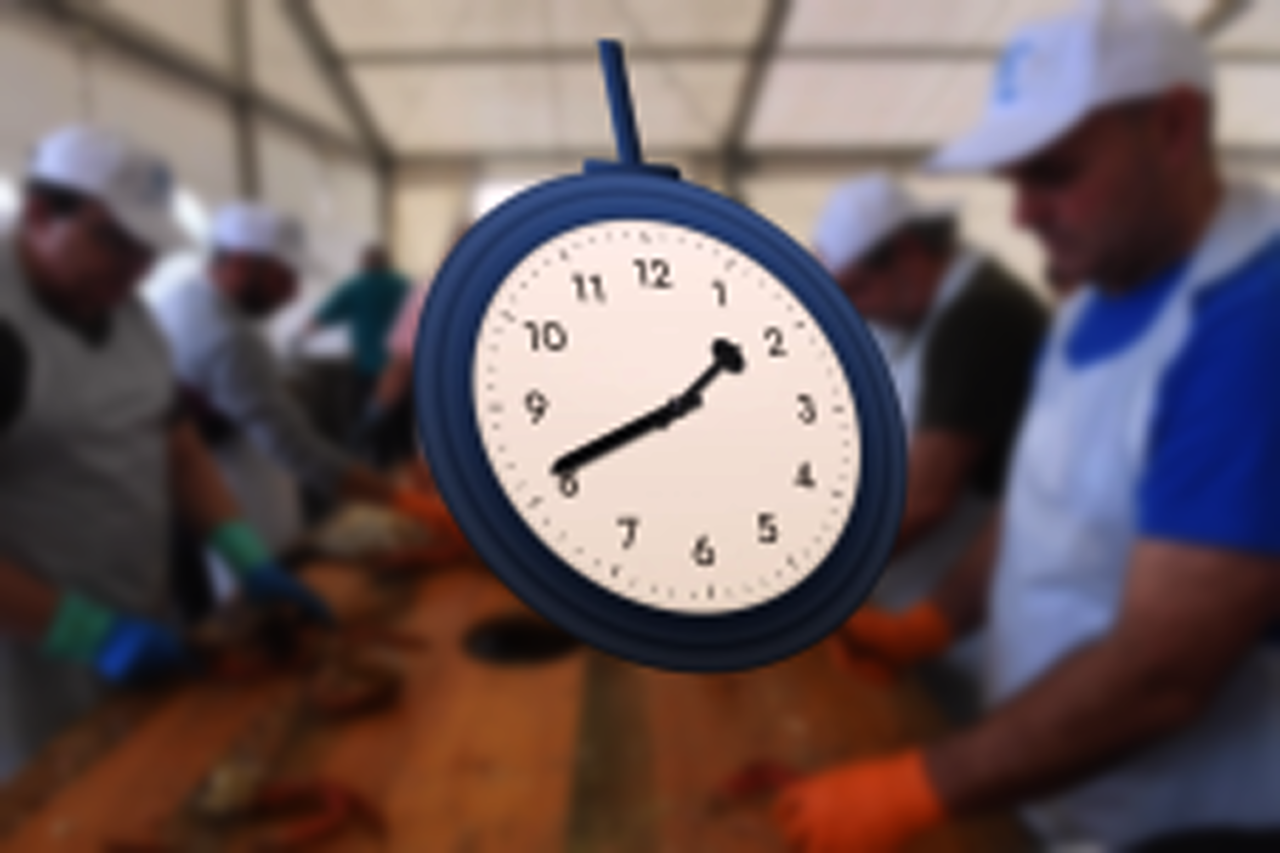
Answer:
1h41
